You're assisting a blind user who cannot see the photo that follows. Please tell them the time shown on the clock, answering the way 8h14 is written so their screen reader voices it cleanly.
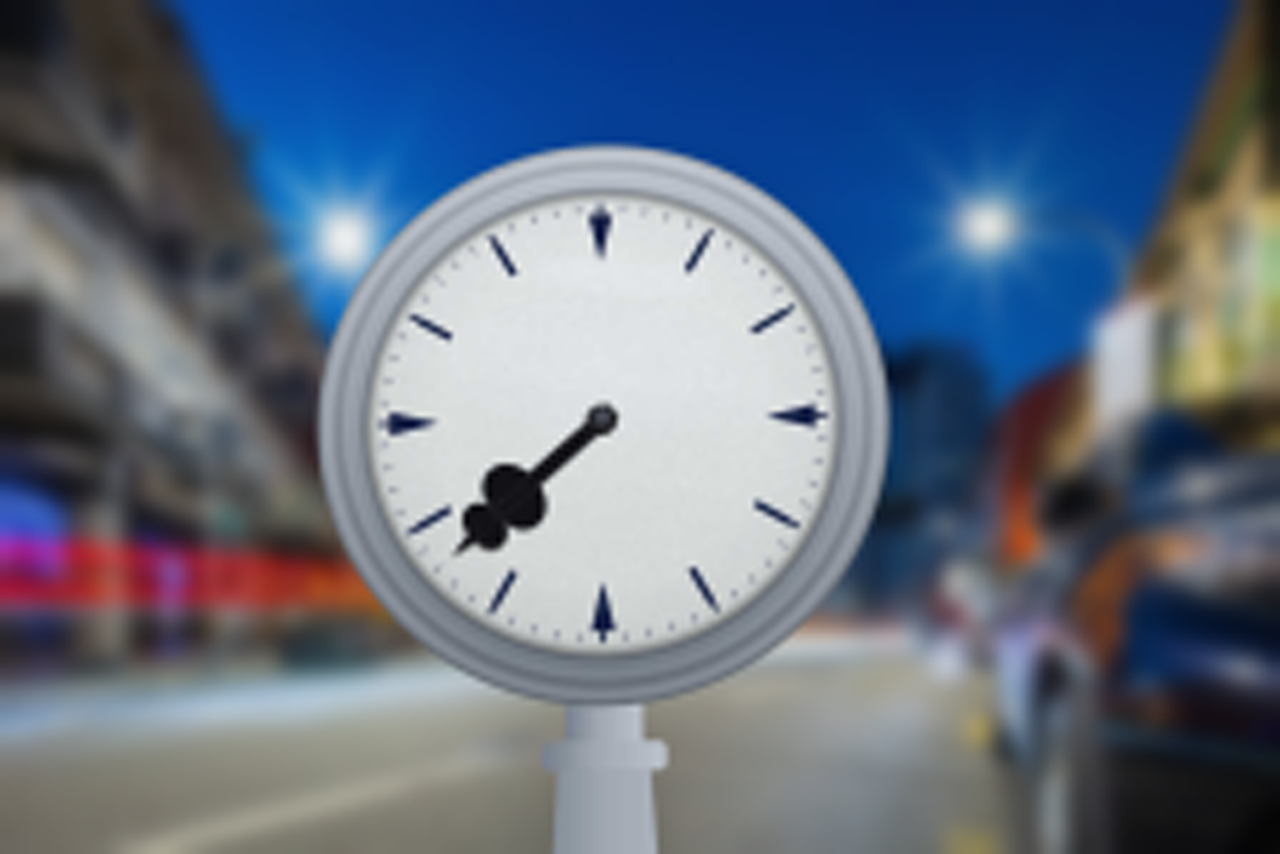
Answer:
7h38
